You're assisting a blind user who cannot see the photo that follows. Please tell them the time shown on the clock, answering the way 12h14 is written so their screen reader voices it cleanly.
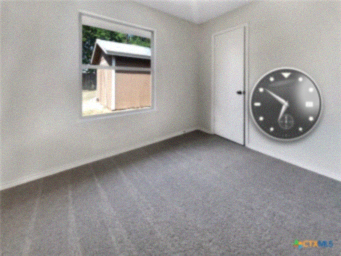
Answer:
6h51
